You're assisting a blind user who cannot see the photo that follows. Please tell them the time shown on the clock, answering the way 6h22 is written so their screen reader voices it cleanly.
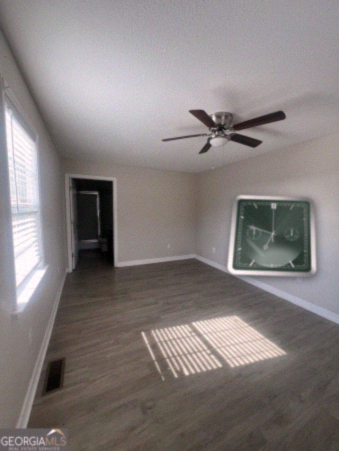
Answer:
6h48
